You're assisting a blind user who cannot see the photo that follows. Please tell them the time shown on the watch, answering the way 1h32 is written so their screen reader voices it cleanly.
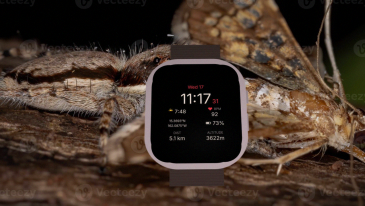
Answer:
11h17
